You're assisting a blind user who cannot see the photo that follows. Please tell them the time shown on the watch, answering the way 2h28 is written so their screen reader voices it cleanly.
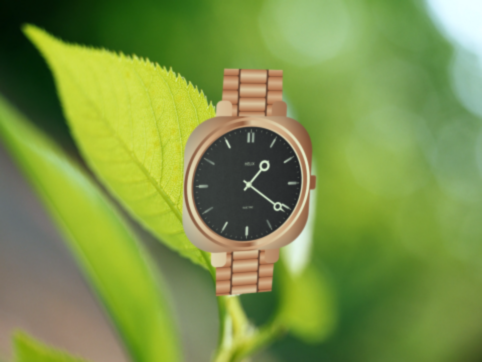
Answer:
1h21
